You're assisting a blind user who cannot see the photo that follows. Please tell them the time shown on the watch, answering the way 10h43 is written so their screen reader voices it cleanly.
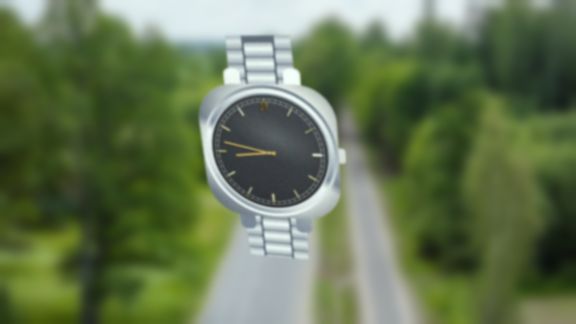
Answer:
8h47
